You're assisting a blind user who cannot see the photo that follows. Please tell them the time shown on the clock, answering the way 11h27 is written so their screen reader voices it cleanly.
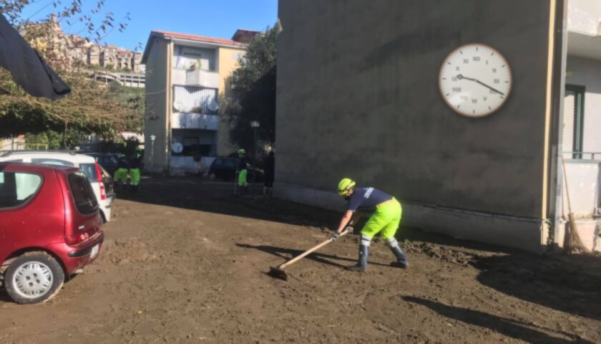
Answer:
9h19
